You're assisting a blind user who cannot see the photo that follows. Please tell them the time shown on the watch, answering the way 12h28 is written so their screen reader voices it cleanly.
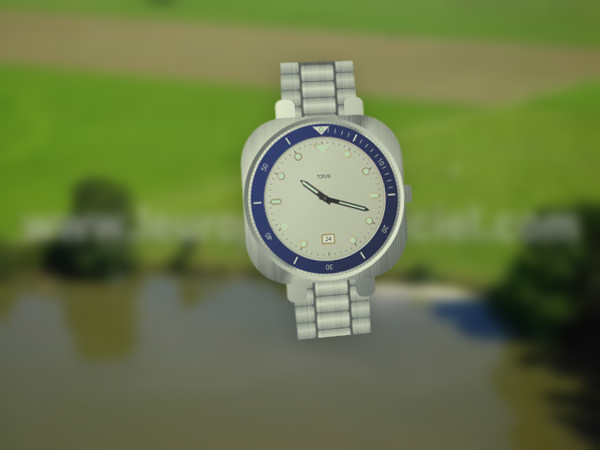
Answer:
10h18
